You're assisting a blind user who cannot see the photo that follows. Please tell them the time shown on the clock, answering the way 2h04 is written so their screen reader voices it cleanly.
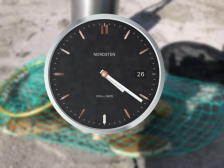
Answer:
4h21
